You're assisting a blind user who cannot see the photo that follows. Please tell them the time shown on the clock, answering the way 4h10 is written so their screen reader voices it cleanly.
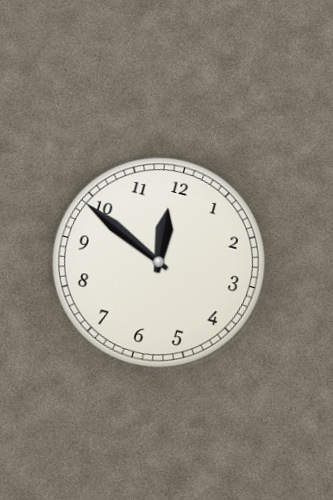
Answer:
11h49
